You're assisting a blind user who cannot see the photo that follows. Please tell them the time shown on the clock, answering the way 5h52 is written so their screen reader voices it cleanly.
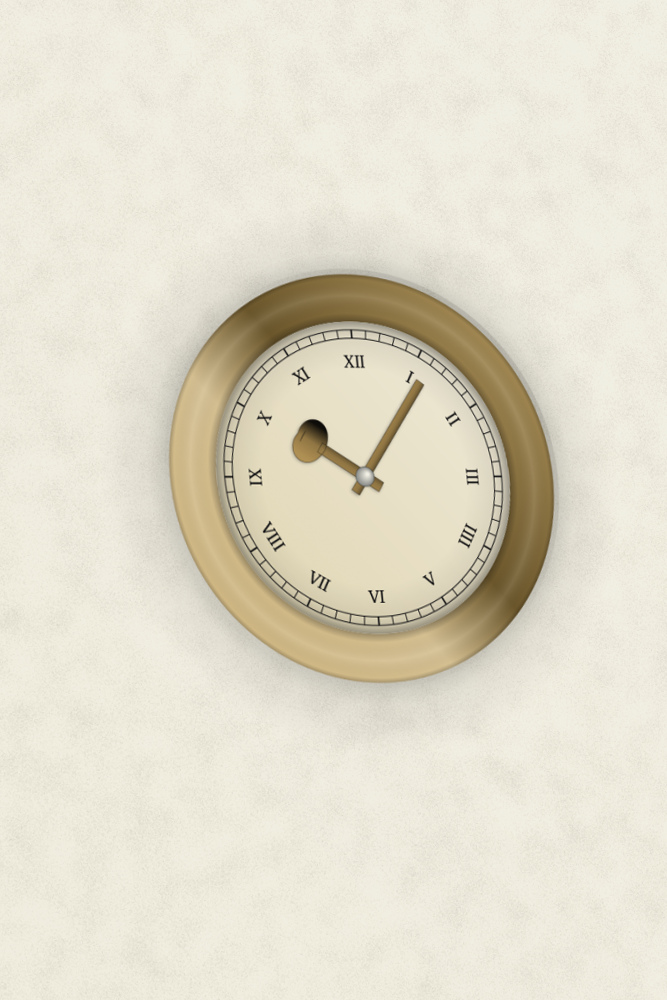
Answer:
10h06
